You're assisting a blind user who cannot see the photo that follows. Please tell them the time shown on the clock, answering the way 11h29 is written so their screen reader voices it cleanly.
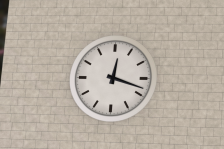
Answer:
12h18
